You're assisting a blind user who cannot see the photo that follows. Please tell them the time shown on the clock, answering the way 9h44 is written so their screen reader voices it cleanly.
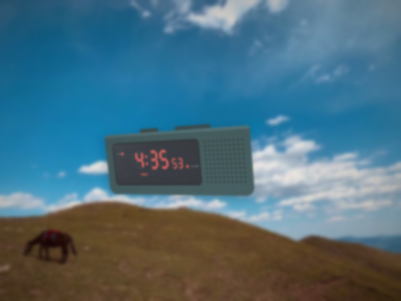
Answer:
4h35
